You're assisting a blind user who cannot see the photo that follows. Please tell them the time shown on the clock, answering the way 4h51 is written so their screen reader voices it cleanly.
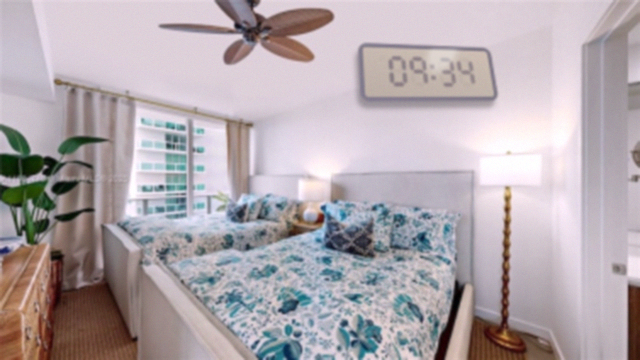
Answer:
9h34
